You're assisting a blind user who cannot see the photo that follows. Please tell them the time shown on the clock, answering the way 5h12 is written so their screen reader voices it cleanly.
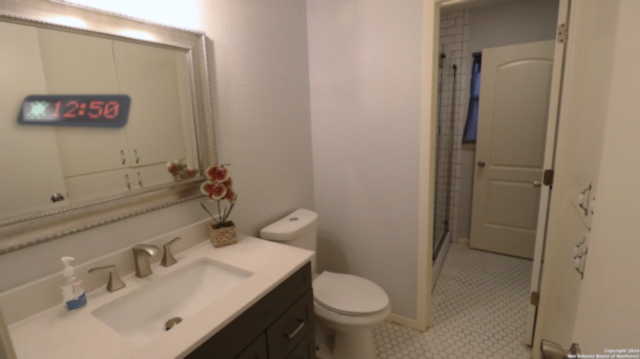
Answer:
12h50
